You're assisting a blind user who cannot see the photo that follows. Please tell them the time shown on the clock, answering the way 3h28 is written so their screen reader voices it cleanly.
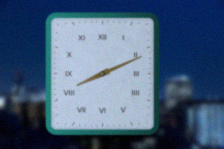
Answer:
8h11
